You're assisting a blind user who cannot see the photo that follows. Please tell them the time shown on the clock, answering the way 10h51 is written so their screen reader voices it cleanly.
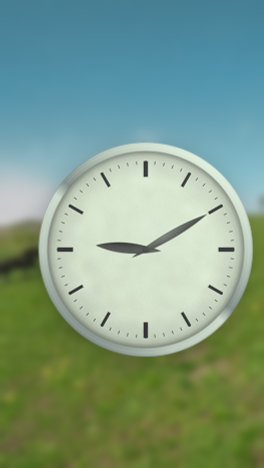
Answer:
9h10
